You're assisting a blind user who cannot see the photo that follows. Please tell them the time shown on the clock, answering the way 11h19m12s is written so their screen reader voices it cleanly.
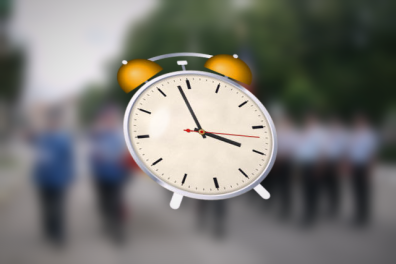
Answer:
3h58m17s
